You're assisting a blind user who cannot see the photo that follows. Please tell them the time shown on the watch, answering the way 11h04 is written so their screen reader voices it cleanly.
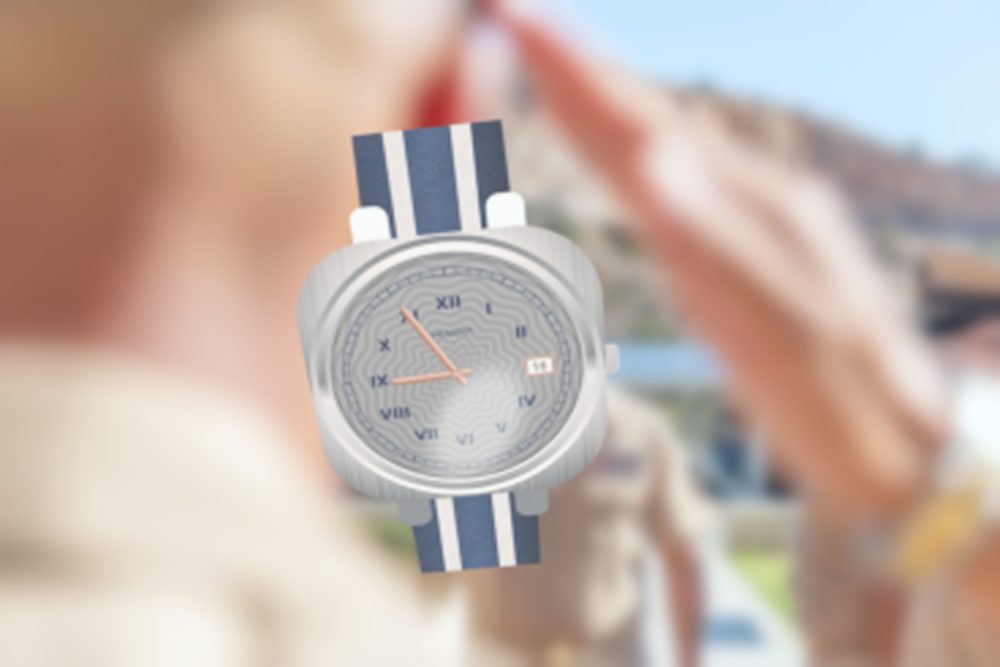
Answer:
8h55
